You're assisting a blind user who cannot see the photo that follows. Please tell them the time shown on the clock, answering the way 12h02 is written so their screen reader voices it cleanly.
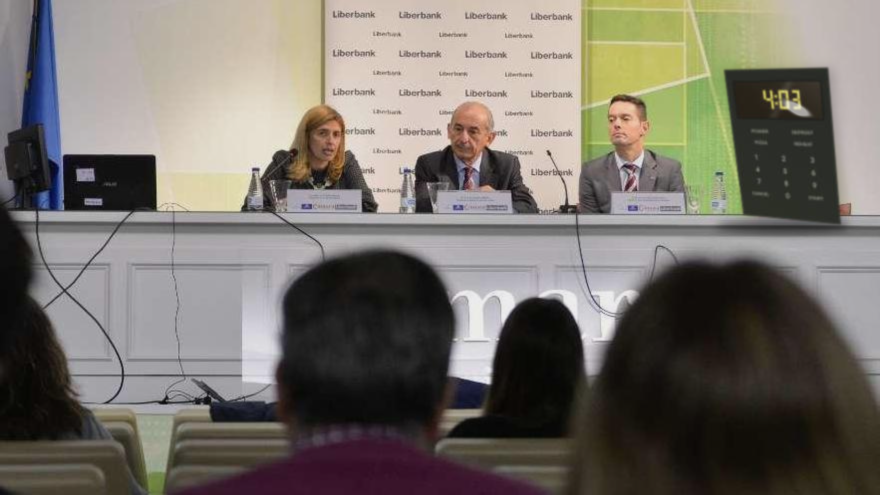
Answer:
4h03
